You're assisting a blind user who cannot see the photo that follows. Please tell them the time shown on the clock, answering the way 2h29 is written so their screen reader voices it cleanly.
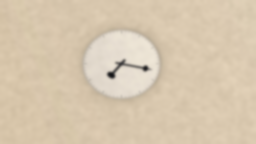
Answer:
7h17
